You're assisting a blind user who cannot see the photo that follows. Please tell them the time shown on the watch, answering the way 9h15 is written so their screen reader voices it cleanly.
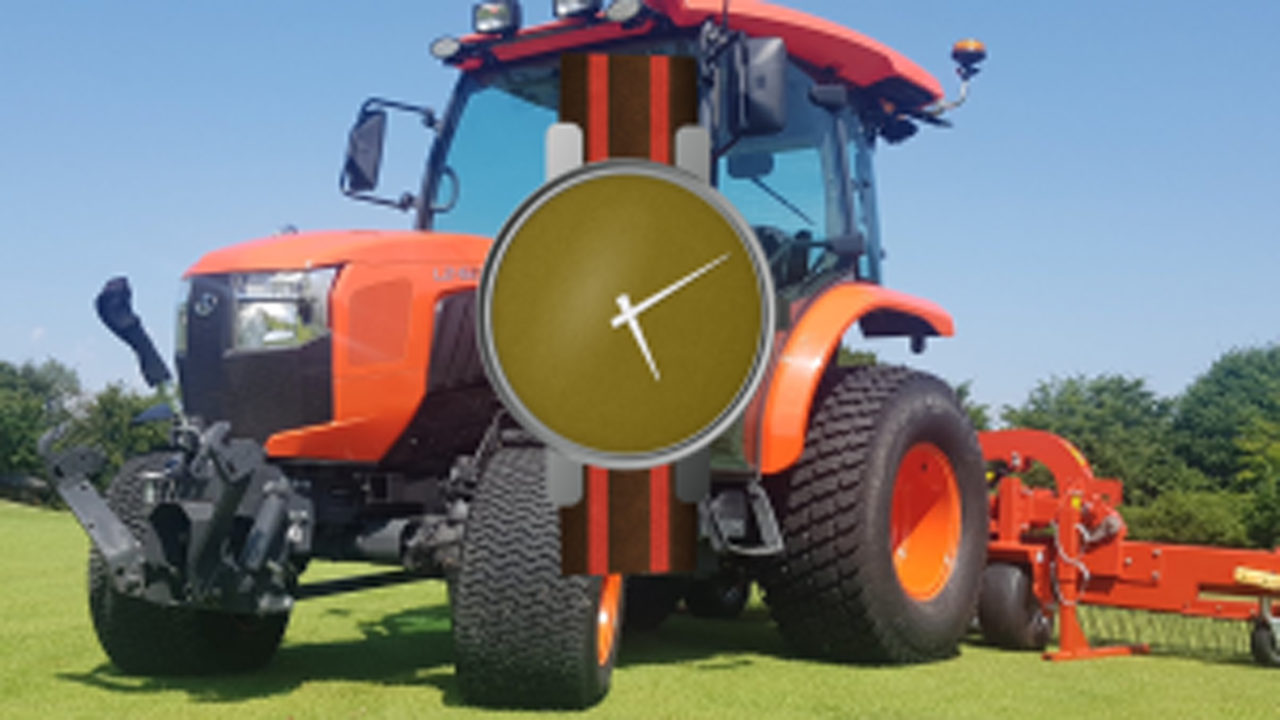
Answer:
5h10
